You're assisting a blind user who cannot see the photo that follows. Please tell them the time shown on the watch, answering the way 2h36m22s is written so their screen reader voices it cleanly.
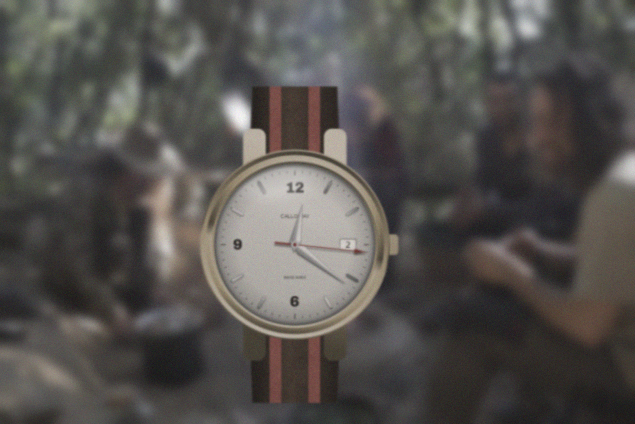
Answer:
12h21m16s
